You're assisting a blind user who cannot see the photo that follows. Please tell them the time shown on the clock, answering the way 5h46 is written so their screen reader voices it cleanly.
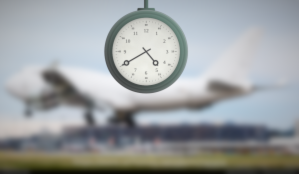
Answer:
4h40
